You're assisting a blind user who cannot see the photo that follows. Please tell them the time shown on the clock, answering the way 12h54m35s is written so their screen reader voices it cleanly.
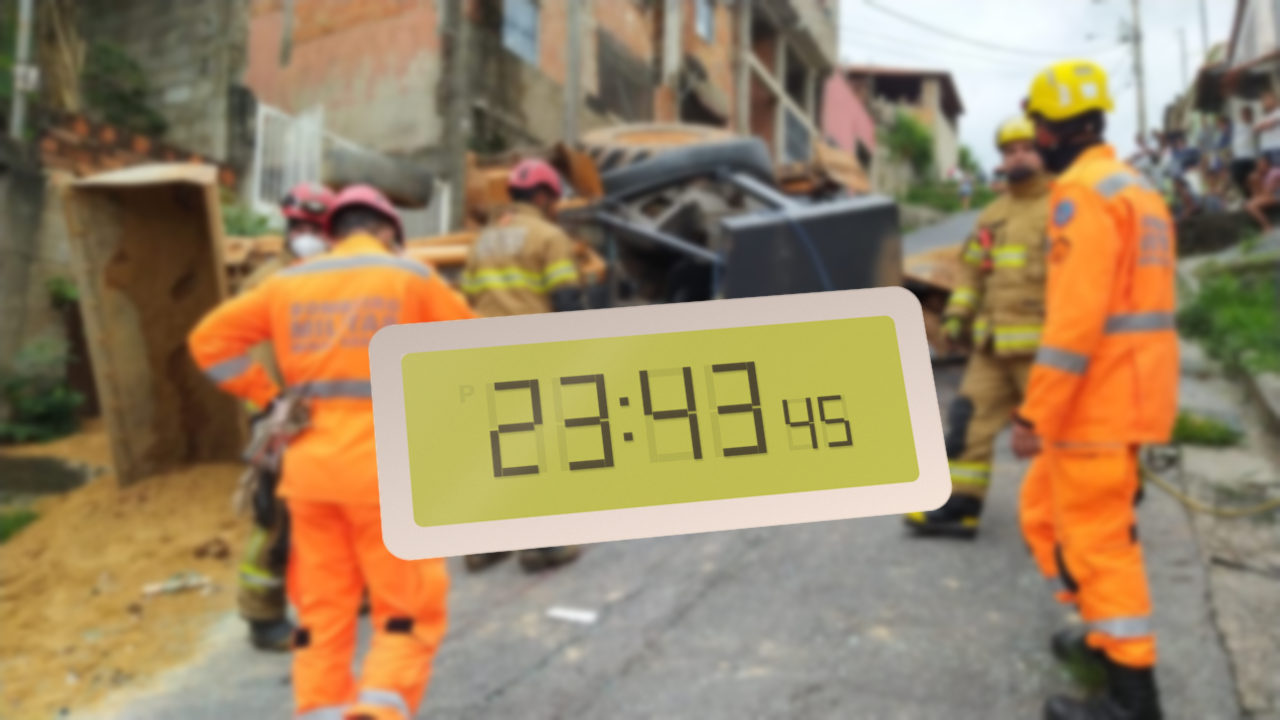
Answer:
23h43m45s
